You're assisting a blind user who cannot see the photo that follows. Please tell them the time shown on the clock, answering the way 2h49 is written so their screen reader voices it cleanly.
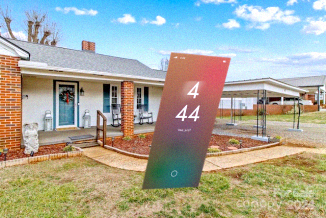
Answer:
4h44
